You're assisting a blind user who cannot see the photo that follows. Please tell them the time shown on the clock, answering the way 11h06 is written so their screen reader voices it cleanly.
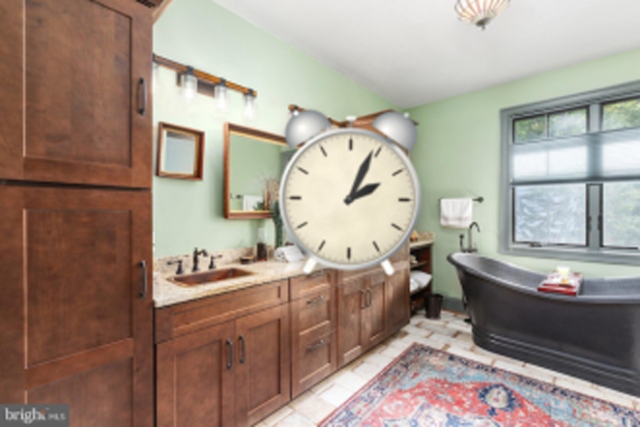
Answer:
2h04
